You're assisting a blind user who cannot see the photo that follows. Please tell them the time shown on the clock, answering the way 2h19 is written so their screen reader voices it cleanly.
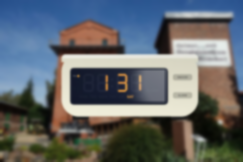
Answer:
1h31
